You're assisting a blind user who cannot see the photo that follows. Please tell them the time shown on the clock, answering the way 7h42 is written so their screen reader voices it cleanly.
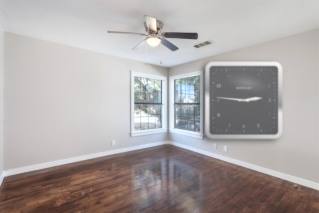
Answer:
2h46
